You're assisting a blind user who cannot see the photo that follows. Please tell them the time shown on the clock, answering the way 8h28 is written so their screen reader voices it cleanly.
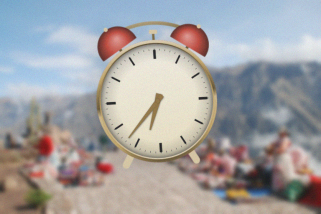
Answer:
6h37
